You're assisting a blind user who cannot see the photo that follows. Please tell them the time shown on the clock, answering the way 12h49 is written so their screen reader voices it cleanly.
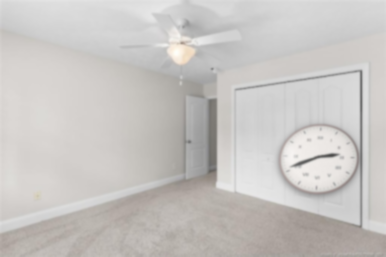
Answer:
2h41
